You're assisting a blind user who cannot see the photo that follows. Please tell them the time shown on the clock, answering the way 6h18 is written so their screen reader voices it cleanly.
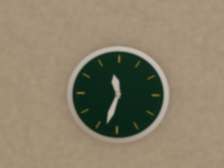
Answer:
11h33
